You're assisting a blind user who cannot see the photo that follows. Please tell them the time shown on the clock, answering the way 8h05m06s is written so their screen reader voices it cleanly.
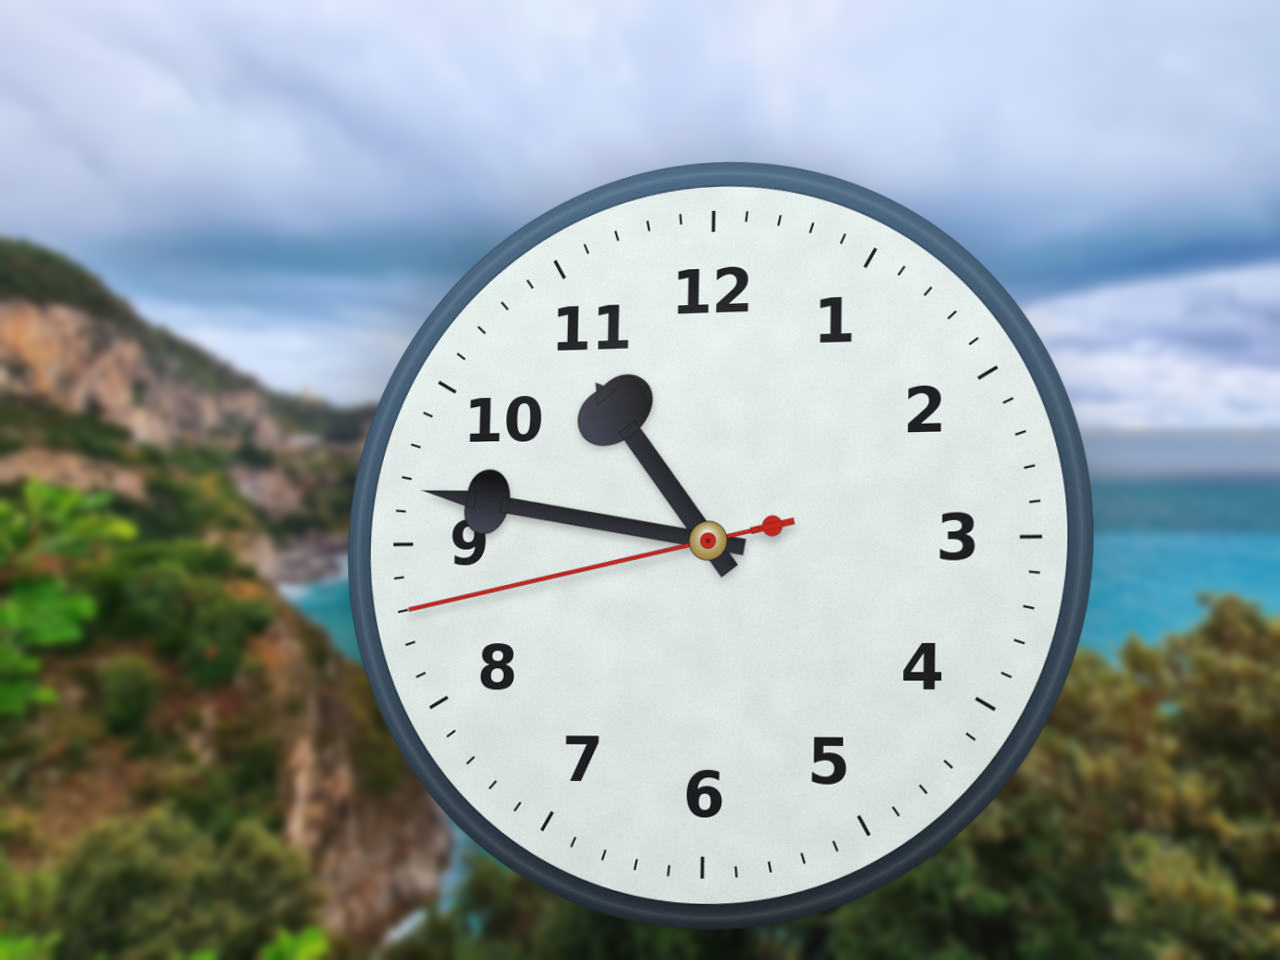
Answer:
10h46m43s
